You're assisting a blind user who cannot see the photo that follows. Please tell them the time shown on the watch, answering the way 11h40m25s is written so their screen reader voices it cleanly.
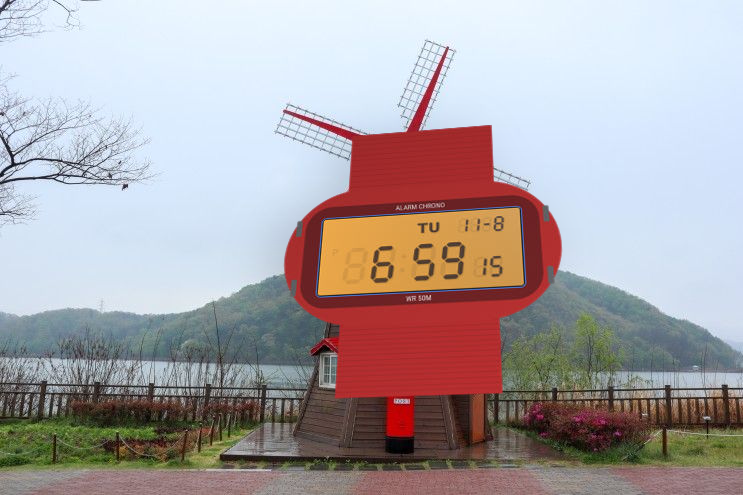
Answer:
6h59m15s
